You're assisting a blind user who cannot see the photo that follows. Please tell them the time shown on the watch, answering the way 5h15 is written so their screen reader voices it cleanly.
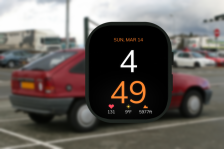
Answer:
4h49
